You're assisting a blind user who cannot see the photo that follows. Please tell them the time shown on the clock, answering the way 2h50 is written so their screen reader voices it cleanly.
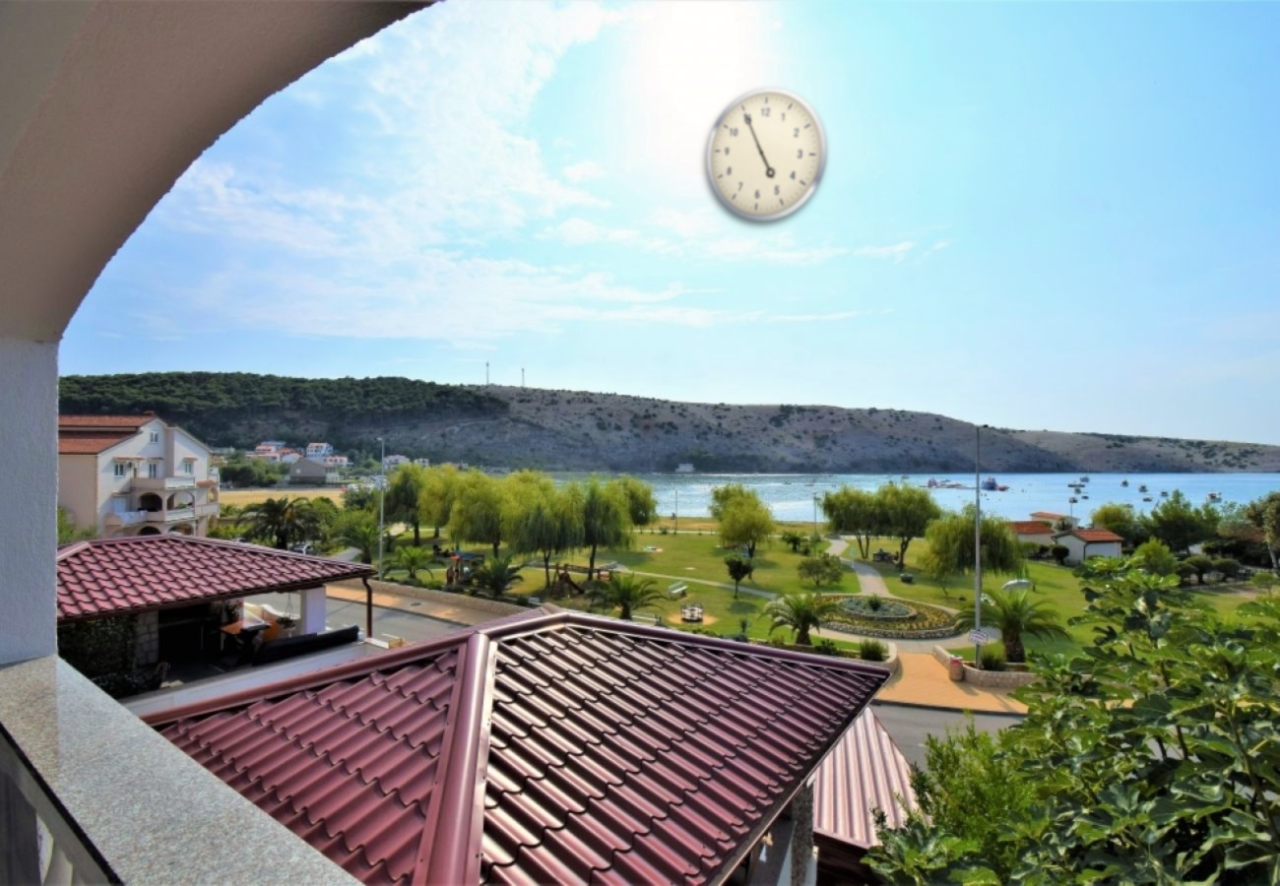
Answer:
4h55
